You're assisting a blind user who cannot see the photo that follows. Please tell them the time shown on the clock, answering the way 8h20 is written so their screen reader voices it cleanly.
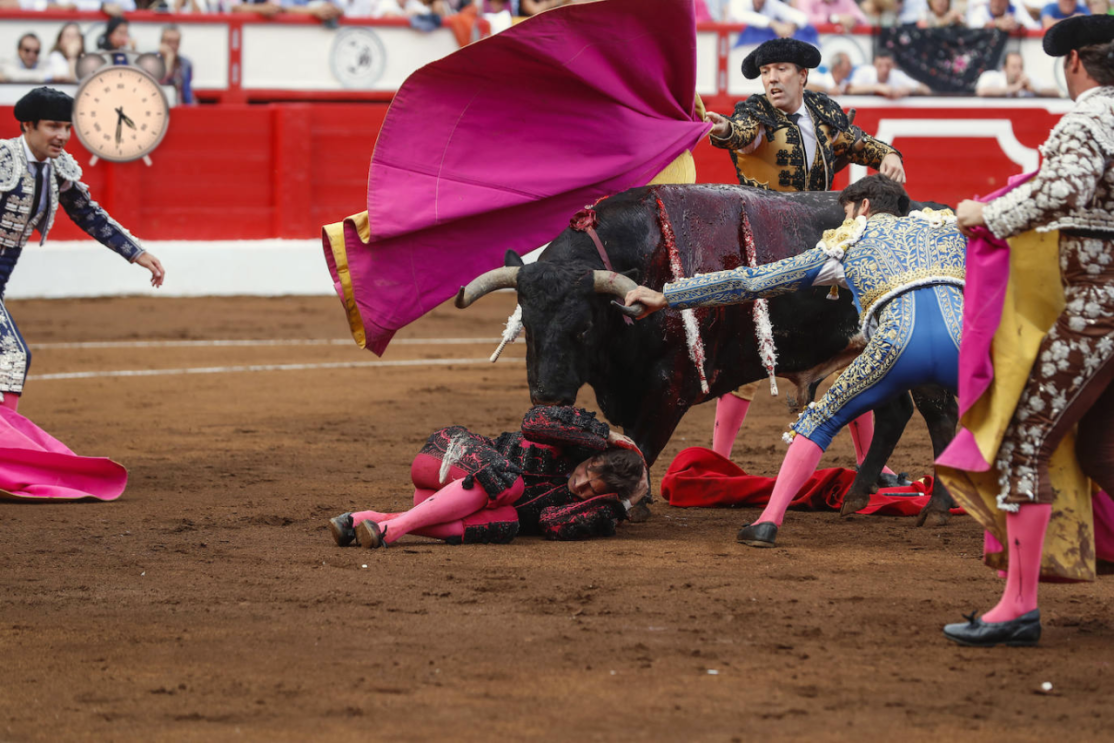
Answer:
4h31
